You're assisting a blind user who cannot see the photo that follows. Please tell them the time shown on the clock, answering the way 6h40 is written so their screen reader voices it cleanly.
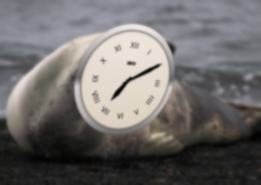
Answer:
7h10
